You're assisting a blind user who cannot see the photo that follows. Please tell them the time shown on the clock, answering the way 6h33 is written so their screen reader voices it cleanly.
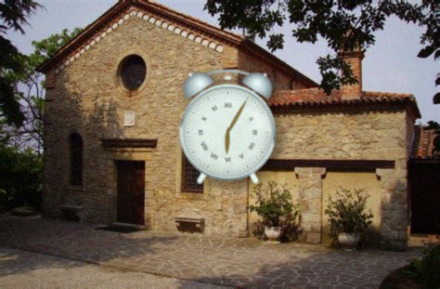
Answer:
6h05
